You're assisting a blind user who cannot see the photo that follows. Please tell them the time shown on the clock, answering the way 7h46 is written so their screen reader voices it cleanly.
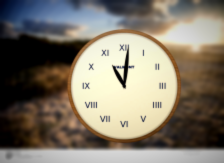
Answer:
11h01
